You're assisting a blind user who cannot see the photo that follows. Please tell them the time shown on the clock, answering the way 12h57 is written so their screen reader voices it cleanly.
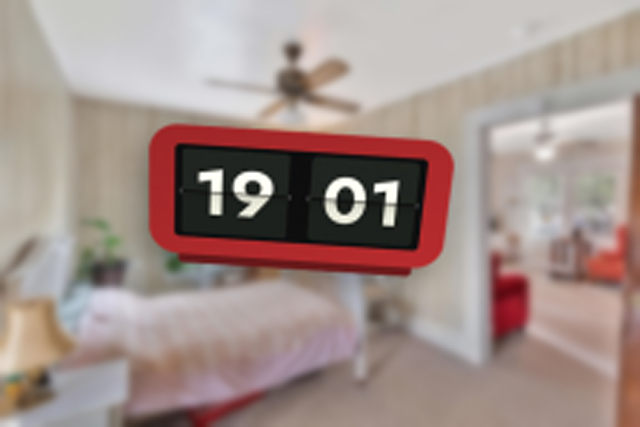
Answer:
19h01
